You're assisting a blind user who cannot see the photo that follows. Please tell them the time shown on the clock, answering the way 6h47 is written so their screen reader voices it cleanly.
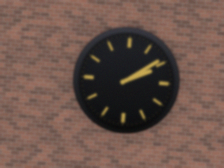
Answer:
2h09
